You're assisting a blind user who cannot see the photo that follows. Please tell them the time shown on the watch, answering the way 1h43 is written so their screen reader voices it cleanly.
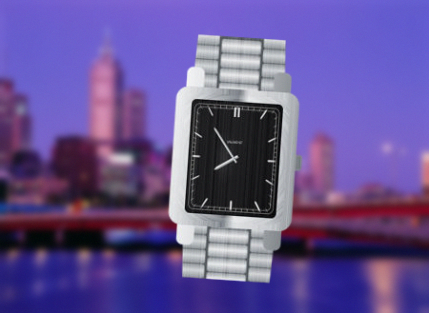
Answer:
7h54
